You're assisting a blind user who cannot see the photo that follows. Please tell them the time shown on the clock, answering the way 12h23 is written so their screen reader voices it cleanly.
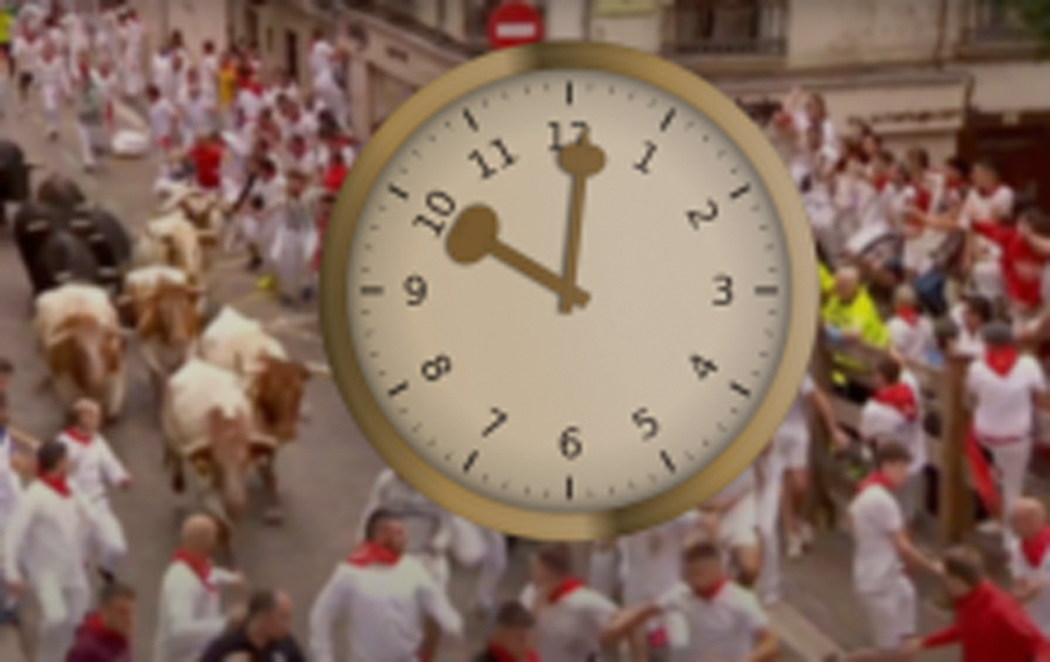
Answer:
10h01
